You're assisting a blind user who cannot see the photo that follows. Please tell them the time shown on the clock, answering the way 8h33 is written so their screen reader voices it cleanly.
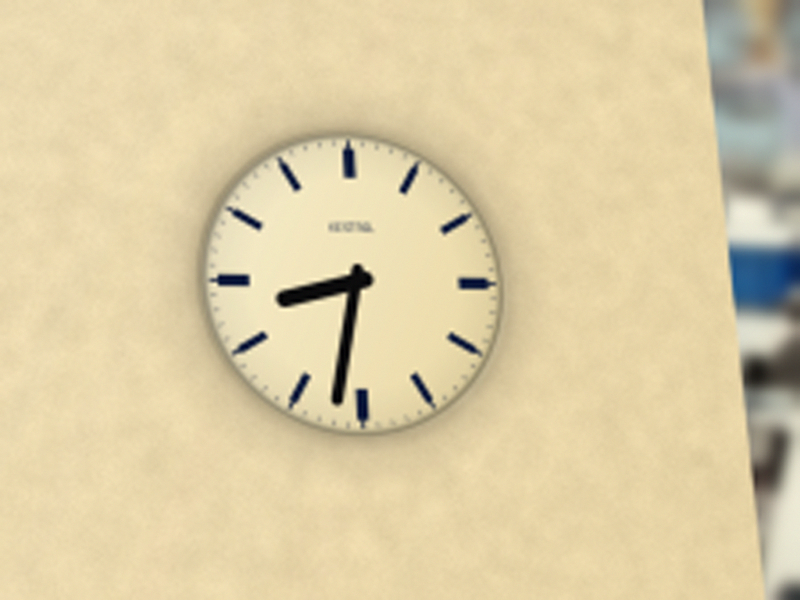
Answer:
8h32
